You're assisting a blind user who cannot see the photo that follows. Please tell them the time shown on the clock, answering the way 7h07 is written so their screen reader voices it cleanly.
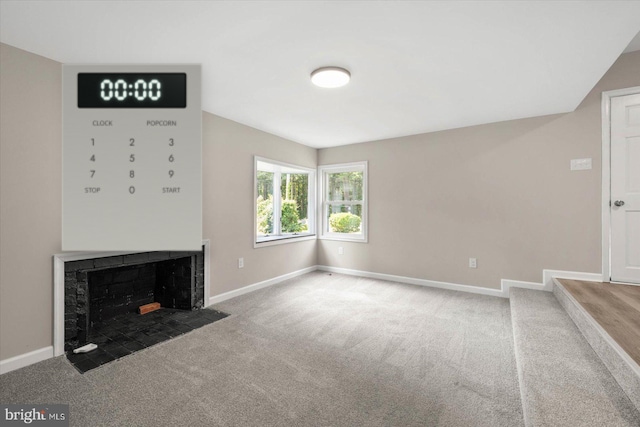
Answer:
0h00
